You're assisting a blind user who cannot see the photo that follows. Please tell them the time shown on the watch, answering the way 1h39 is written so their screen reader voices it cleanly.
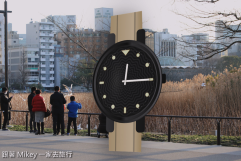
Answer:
12h15
